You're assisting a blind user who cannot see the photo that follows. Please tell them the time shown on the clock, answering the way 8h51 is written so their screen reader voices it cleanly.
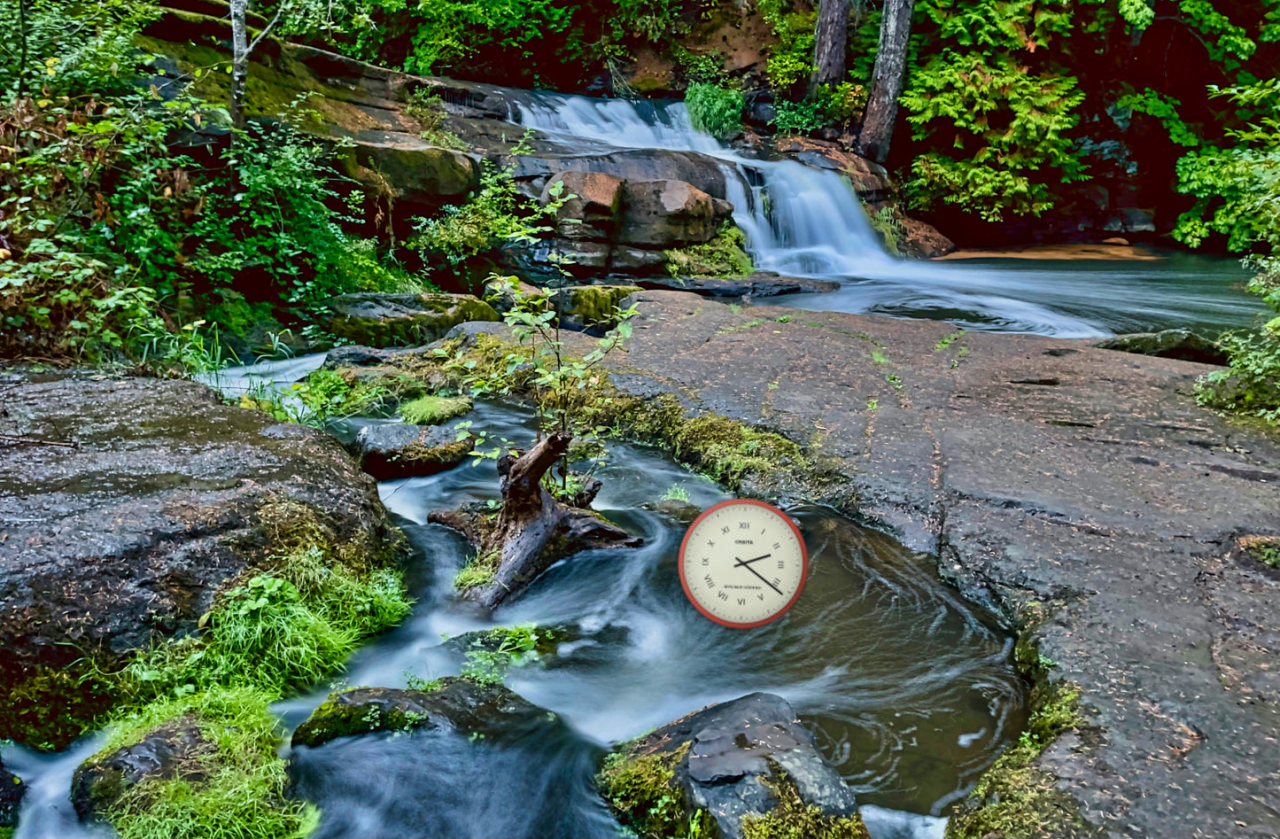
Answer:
2h21
